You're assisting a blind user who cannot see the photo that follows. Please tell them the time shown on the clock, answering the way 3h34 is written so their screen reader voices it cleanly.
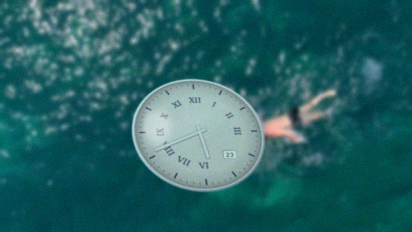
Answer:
5h41
